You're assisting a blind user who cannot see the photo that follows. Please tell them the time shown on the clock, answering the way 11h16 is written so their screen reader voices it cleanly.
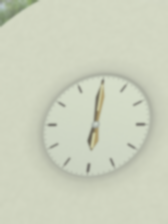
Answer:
6h00
